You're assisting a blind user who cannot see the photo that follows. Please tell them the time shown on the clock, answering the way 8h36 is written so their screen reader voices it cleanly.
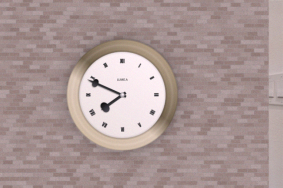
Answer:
7h49
